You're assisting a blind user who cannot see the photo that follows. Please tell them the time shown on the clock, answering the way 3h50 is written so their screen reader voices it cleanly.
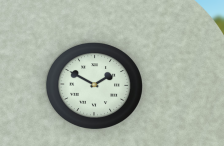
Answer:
1h50
